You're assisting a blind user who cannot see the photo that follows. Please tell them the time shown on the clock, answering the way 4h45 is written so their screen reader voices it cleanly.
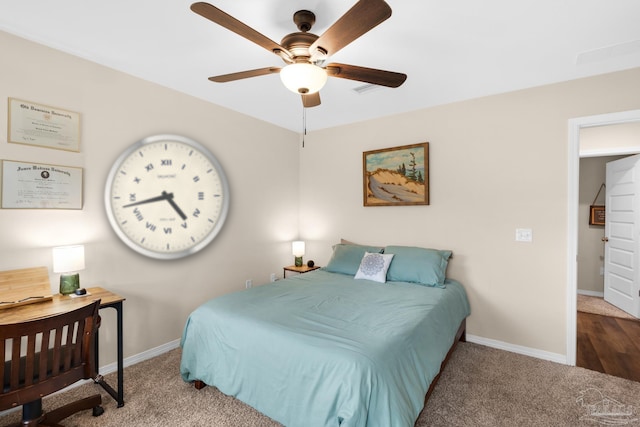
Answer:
4h43
